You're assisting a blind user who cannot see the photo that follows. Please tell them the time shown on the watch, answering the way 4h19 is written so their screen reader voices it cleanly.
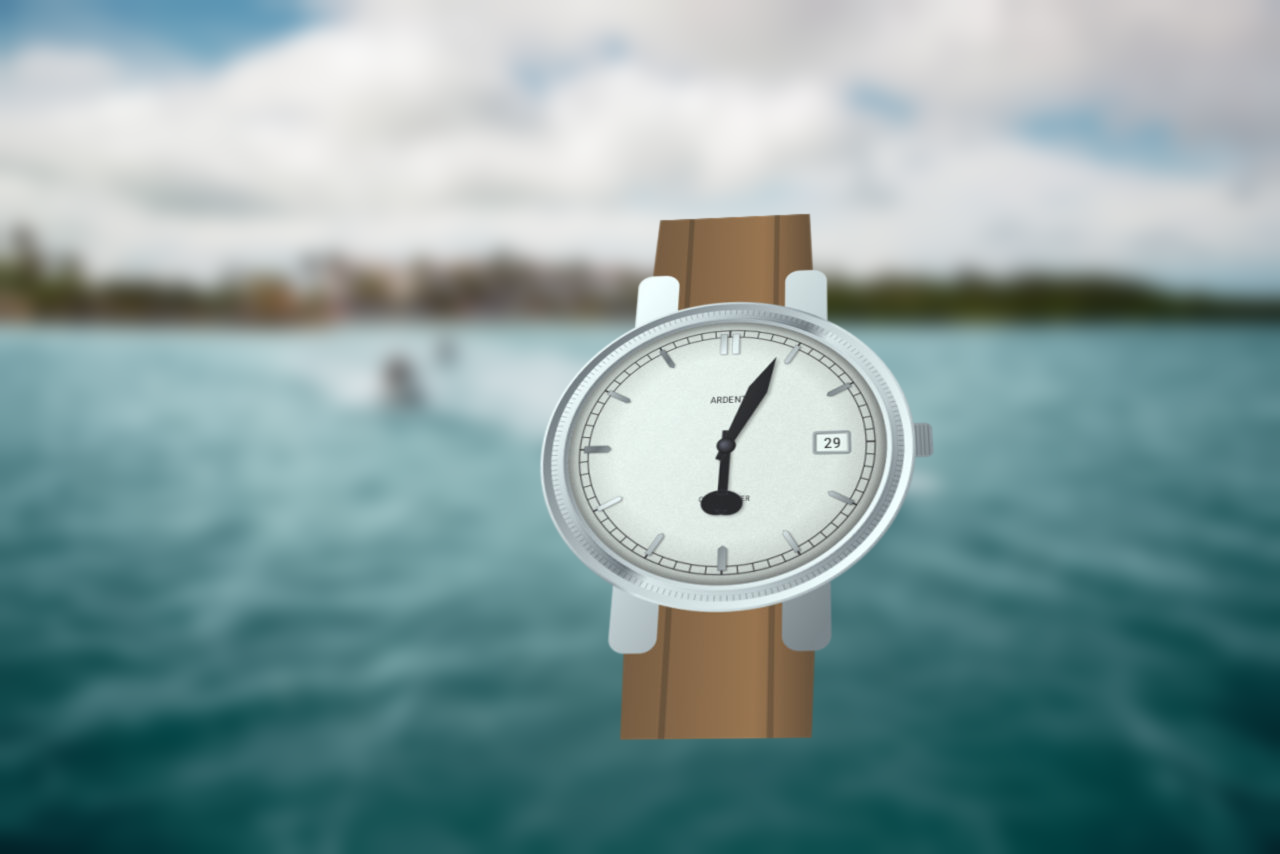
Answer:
6h04
